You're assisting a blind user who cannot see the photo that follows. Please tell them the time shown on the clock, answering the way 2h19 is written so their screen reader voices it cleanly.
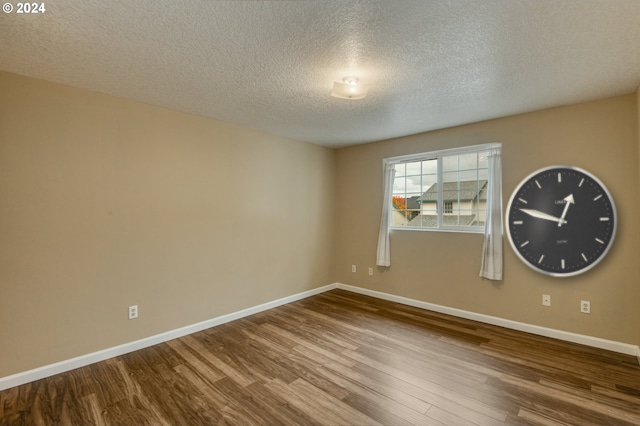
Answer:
12h48
